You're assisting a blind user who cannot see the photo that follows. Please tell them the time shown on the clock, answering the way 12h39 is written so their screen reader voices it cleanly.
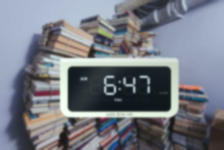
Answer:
6h47
